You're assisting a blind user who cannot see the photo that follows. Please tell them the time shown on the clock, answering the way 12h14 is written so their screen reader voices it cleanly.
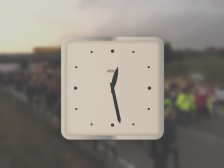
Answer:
12h28
